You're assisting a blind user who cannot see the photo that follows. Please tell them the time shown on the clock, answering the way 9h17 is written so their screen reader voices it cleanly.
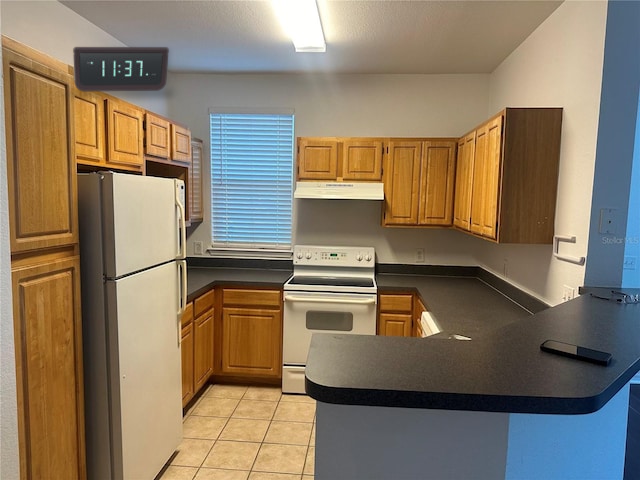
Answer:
11h37
